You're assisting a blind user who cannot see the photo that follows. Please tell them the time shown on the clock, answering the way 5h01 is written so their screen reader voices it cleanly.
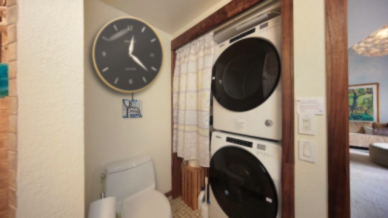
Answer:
12h22
